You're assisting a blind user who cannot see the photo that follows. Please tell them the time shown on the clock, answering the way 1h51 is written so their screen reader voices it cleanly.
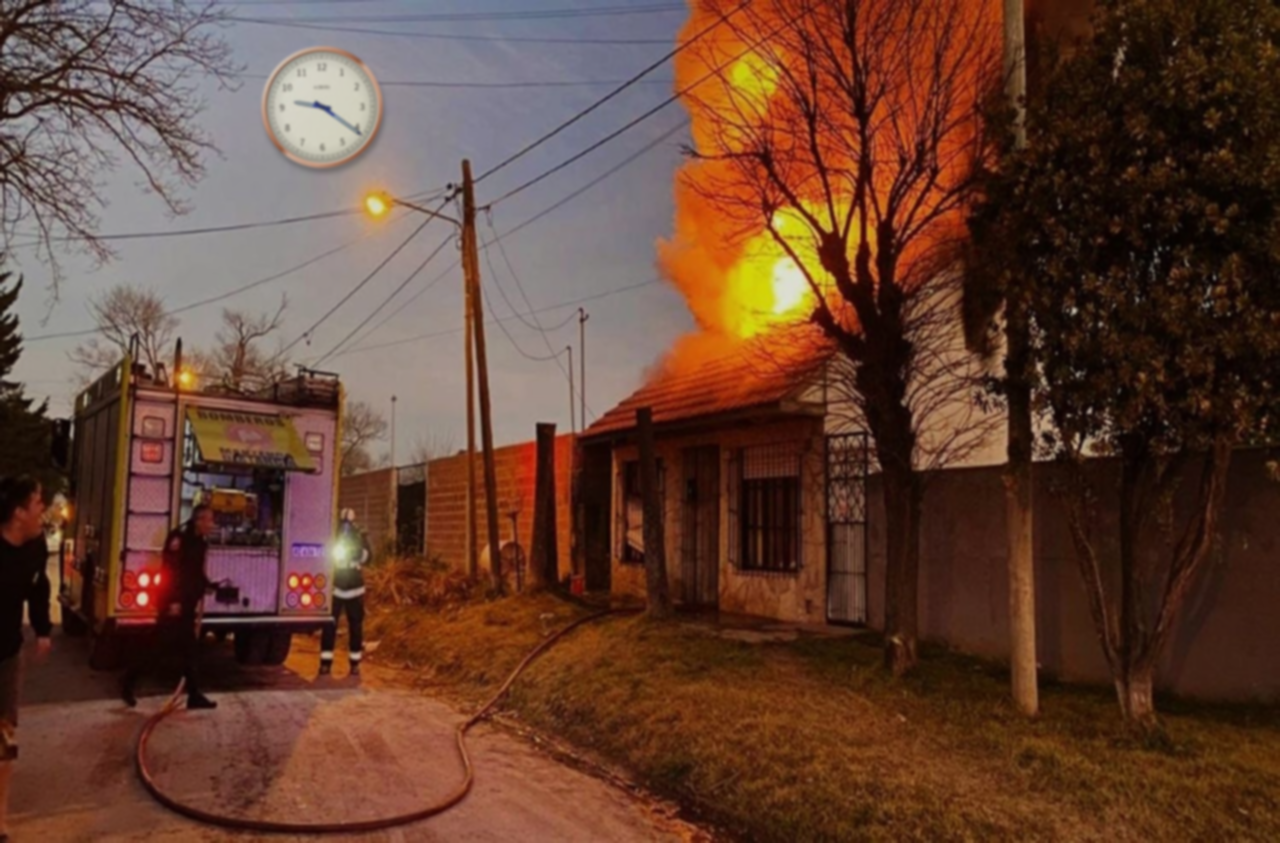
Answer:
9h21
